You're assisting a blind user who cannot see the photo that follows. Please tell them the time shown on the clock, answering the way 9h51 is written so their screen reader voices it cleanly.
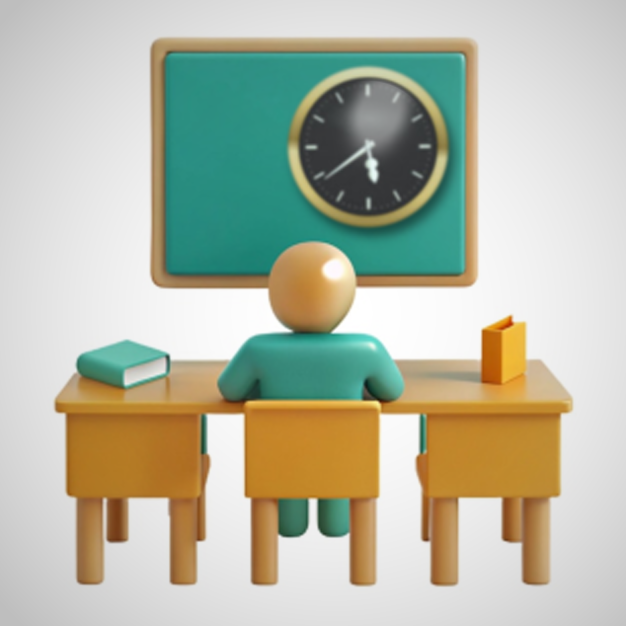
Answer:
5h39
